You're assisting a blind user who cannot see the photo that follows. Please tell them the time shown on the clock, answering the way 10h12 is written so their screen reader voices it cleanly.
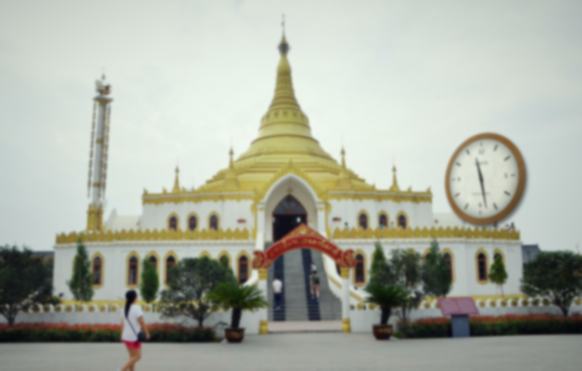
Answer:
11h28
